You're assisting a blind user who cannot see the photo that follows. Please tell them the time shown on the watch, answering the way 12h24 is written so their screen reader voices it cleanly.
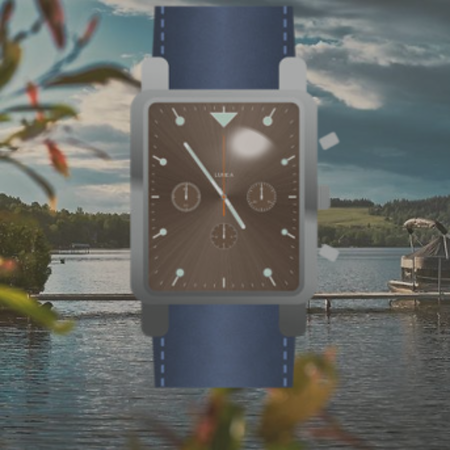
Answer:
4h54
